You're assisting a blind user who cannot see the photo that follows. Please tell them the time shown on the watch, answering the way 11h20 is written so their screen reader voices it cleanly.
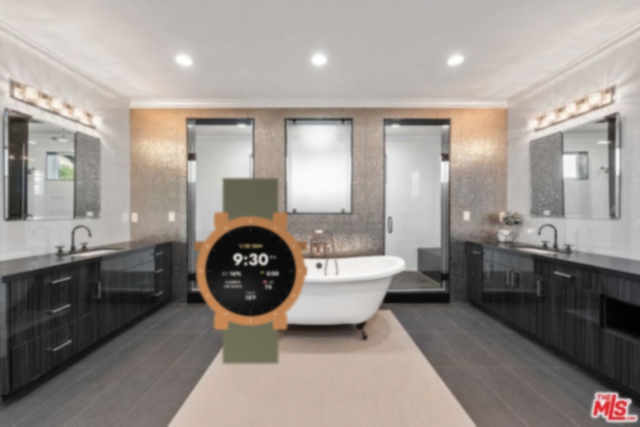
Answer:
9h30
